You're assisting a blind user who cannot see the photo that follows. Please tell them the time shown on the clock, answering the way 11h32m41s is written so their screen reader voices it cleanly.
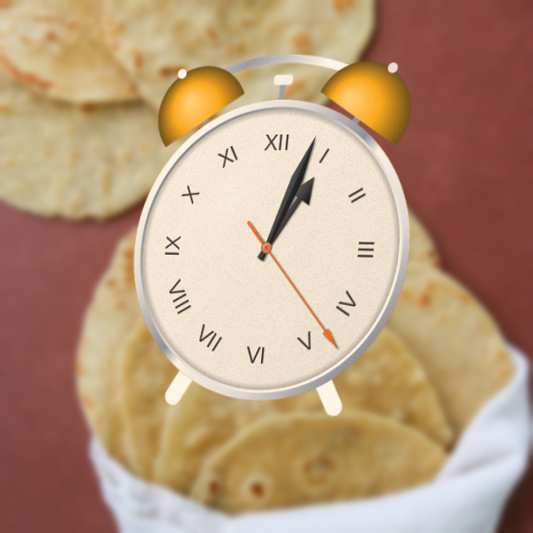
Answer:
1h03m23s
